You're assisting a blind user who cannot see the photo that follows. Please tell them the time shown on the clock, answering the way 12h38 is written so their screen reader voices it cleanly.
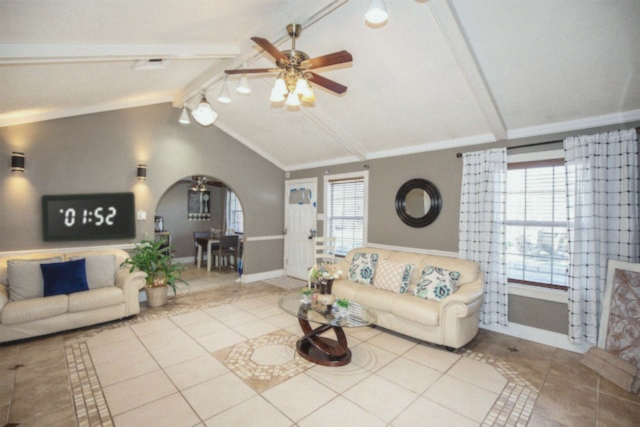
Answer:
1h52
